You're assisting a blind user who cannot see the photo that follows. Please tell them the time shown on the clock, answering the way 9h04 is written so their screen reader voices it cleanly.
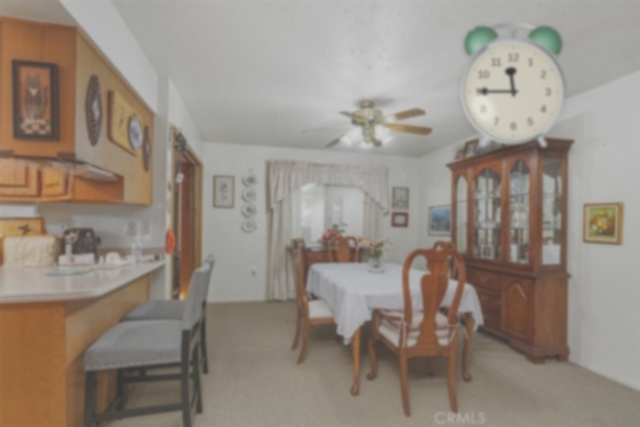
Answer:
11h45
